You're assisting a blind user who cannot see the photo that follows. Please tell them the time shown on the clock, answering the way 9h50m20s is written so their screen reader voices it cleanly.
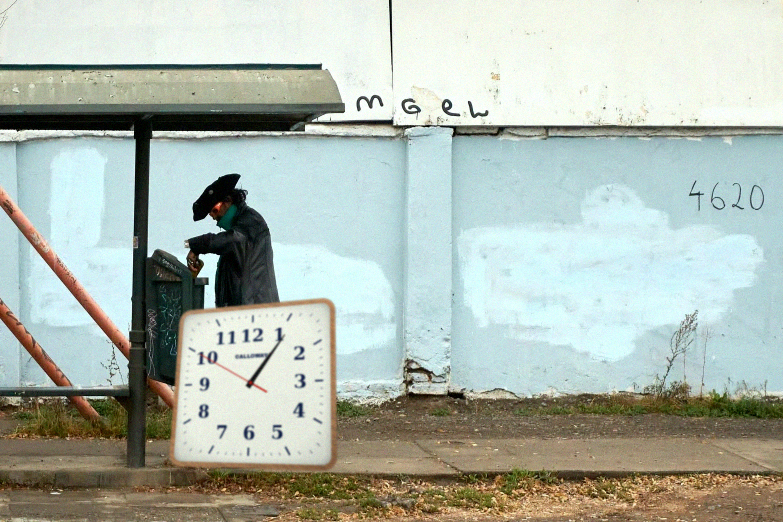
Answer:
1h05m50s
